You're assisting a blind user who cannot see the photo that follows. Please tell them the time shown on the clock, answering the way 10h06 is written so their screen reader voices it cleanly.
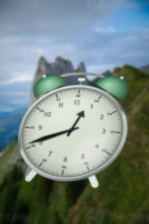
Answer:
12h41
